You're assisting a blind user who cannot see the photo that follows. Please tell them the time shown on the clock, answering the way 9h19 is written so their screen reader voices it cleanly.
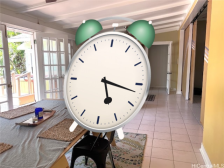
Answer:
5h17
